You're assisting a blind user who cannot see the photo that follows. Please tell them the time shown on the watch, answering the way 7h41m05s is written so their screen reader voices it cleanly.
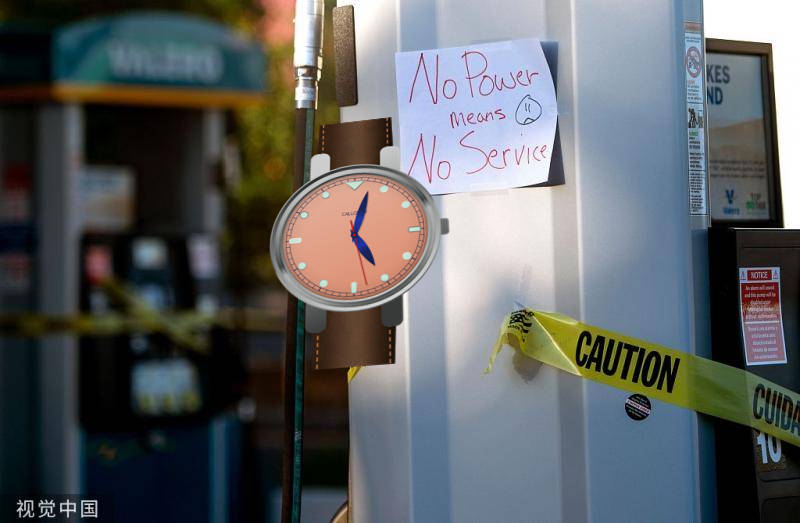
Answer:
5h02m28s
